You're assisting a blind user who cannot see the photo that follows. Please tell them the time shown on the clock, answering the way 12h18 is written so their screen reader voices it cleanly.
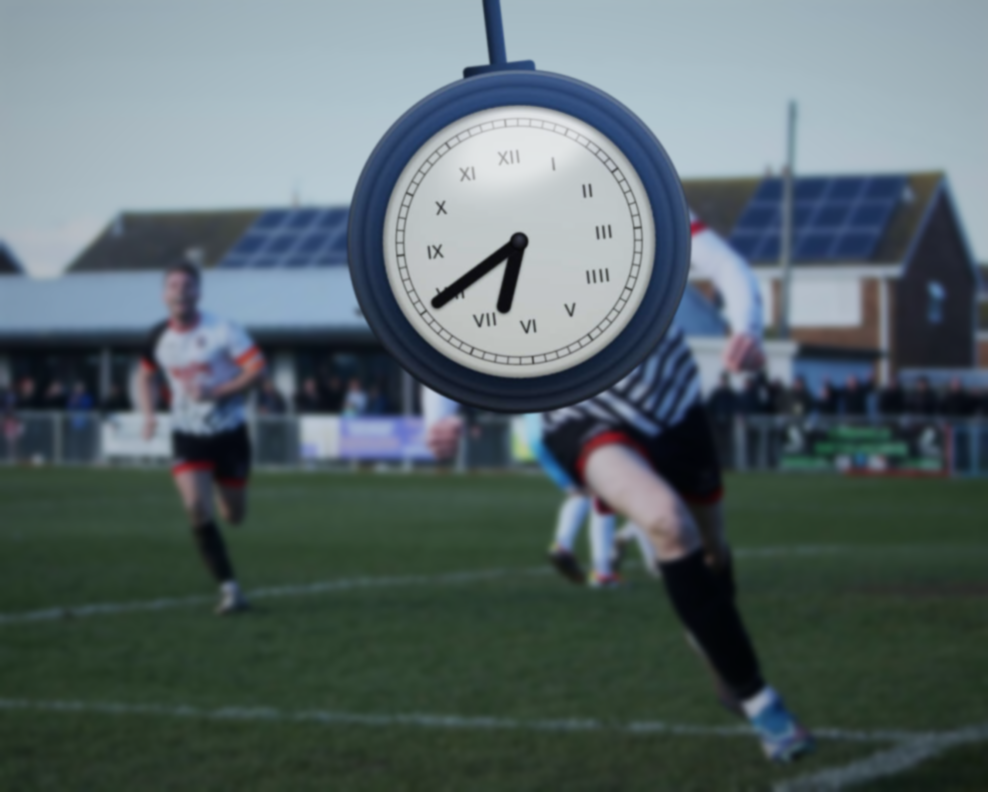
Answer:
6h40
